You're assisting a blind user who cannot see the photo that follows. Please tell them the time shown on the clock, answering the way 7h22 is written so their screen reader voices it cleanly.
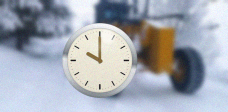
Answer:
10h00
